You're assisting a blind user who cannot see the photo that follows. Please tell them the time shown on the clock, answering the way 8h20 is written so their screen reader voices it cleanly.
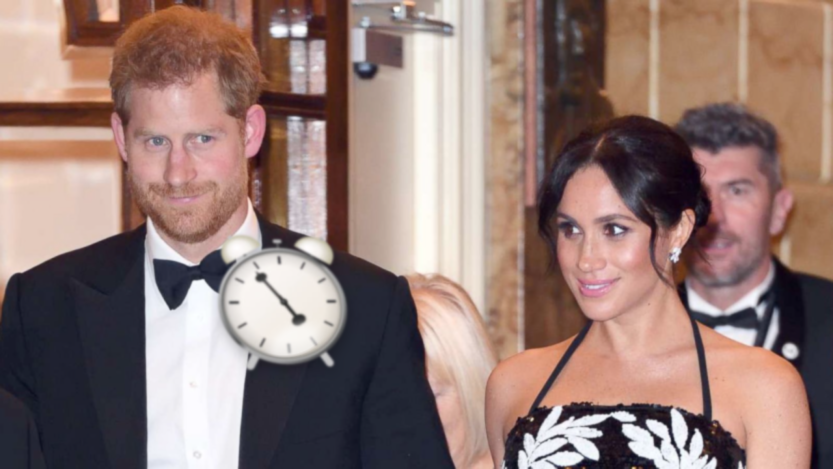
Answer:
4h54
